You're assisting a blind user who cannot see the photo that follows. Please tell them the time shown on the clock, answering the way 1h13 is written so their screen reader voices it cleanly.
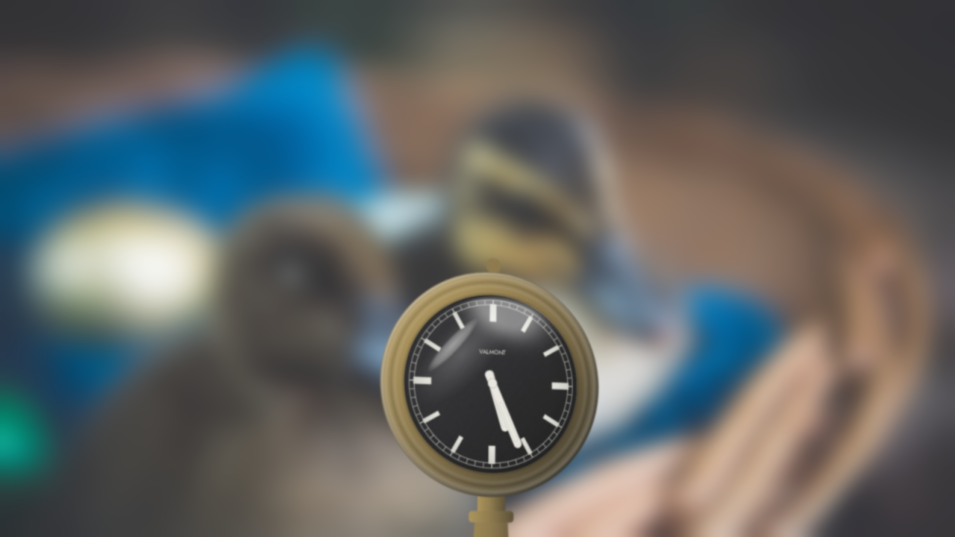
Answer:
5h26
